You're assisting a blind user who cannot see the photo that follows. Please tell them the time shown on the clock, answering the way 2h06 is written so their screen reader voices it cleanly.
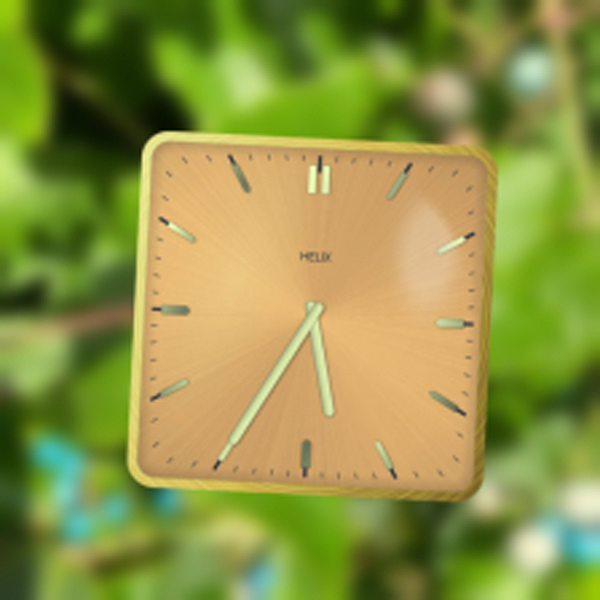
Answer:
5h35
